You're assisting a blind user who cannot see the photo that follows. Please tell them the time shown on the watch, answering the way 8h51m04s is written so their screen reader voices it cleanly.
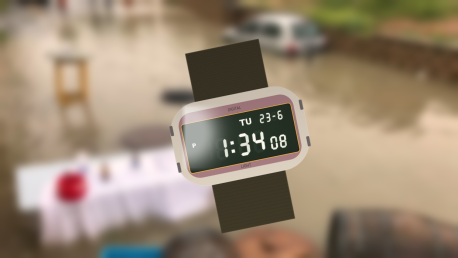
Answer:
1h34m08s
